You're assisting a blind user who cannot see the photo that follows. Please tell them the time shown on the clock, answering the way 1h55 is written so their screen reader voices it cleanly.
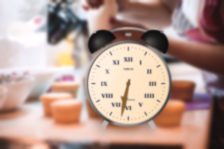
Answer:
6h32
